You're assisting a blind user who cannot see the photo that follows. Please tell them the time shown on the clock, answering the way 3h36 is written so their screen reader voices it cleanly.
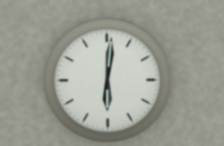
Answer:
6h01
